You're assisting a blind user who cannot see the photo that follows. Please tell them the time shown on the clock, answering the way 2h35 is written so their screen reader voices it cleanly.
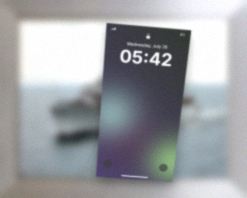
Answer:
5h42
